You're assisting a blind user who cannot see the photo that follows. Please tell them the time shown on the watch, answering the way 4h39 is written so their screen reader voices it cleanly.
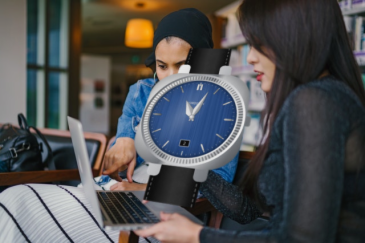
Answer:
11h03
